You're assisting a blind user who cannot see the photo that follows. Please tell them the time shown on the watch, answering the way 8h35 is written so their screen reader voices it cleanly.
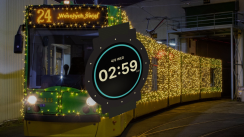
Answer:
2h59
